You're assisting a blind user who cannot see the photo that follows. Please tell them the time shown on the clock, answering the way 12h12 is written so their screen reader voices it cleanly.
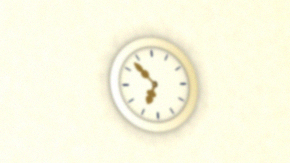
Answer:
6h53
